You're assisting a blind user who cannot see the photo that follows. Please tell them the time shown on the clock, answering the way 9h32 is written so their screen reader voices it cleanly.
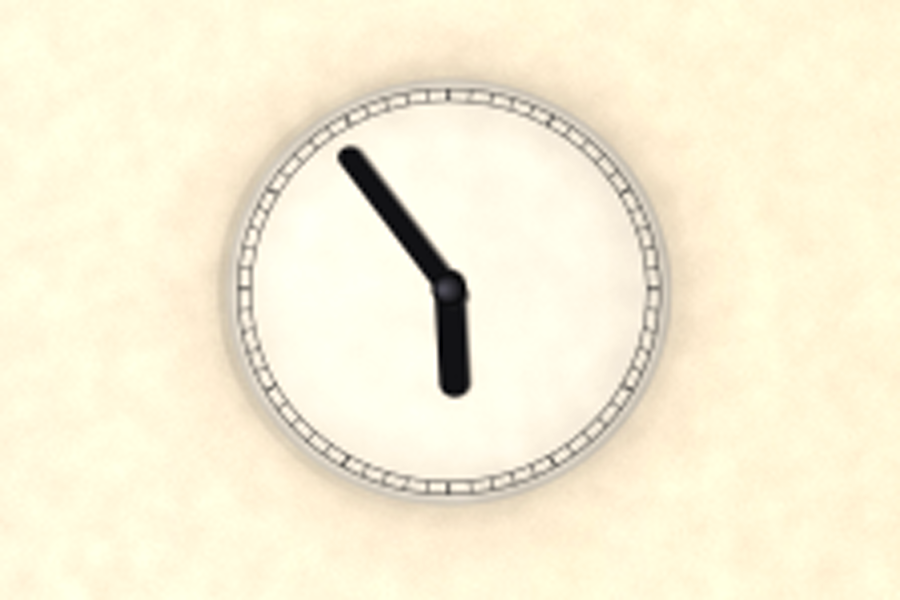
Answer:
5h54
